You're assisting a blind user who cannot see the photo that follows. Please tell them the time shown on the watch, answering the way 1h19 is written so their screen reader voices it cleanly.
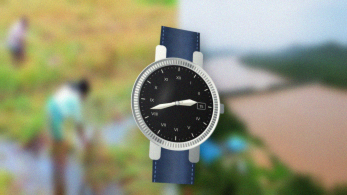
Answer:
2h42
